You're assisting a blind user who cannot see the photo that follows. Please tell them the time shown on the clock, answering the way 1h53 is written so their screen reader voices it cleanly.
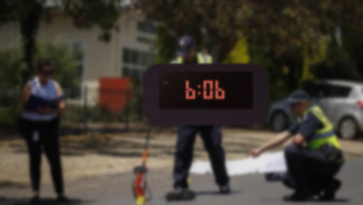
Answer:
6h06
